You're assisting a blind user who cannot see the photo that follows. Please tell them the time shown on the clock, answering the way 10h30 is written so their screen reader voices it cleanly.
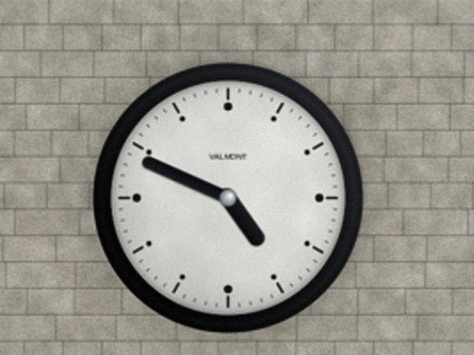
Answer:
4h49
